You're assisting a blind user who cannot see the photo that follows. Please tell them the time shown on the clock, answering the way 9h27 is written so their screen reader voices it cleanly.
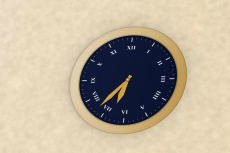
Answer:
6h37
